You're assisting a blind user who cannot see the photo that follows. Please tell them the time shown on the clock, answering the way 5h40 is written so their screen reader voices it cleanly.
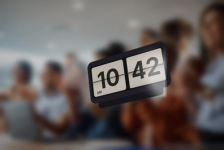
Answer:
10h42
